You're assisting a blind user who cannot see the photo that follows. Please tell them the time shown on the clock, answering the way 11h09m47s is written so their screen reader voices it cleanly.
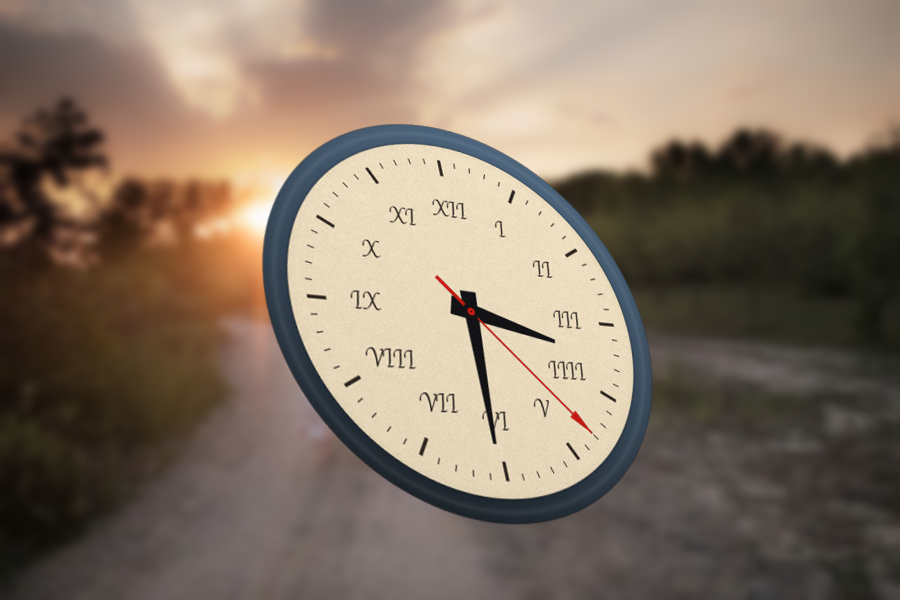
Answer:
3h30m23s
